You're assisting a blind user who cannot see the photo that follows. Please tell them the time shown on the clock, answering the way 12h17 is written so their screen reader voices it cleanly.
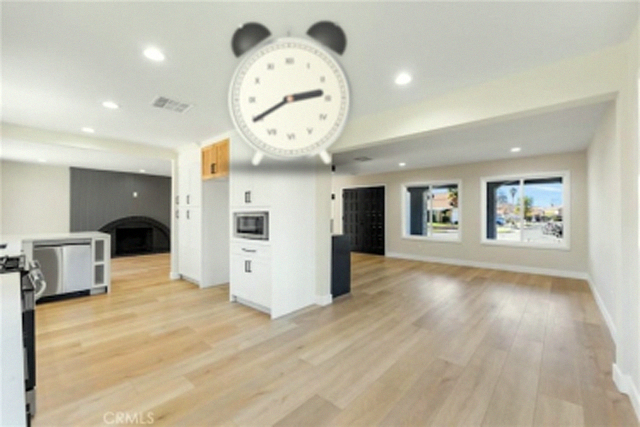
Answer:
2h40
